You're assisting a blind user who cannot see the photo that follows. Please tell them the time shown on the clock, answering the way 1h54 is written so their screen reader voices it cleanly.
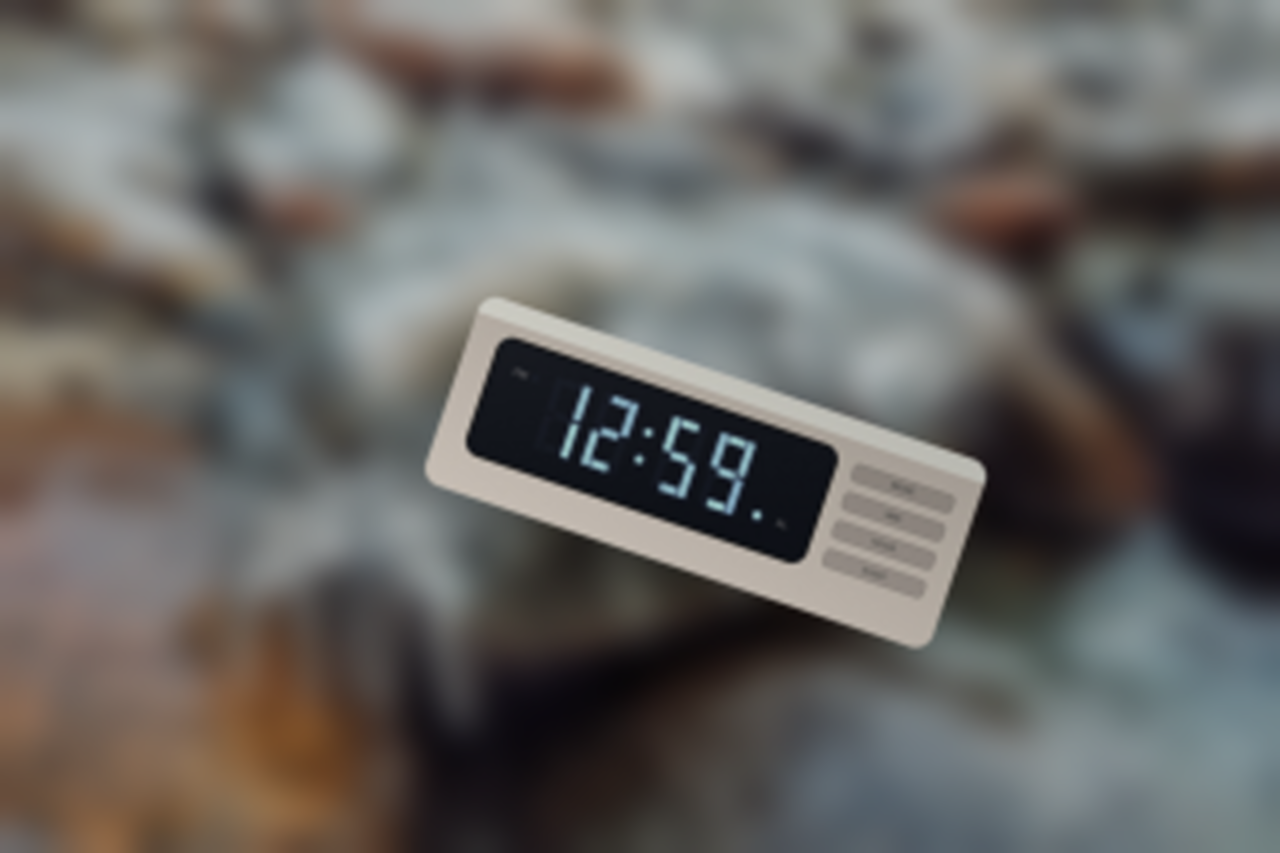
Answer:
12h59
